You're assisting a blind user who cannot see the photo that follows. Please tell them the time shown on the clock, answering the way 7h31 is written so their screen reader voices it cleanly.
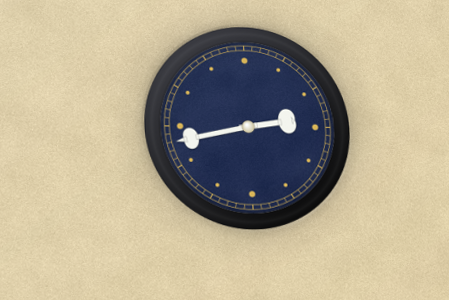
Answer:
2h43
